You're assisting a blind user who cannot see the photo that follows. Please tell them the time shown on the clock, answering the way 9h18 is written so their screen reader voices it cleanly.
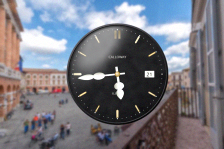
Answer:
5h44
